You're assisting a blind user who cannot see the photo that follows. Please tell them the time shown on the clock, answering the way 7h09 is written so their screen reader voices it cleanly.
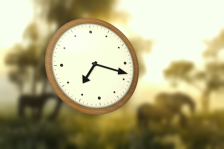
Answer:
7h18
